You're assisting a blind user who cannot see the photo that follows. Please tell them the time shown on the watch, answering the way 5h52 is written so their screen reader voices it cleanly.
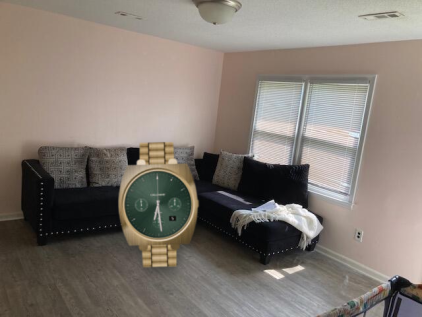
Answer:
6h29
